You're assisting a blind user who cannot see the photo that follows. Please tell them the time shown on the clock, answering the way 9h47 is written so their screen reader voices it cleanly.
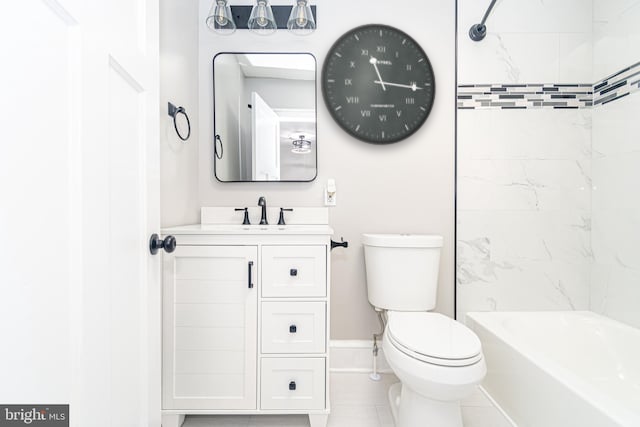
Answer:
11h16
